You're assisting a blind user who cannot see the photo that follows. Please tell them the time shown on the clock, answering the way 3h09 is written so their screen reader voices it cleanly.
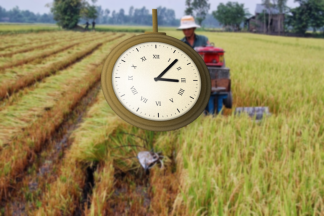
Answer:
3h07
